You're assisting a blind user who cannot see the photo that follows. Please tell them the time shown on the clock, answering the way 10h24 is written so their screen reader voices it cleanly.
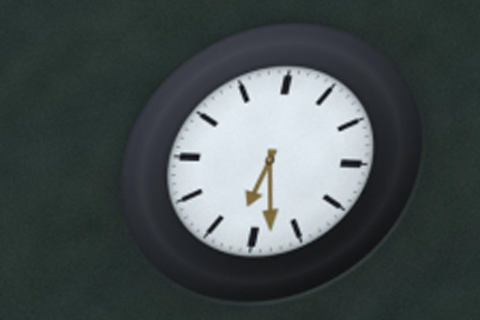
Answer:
6h28
